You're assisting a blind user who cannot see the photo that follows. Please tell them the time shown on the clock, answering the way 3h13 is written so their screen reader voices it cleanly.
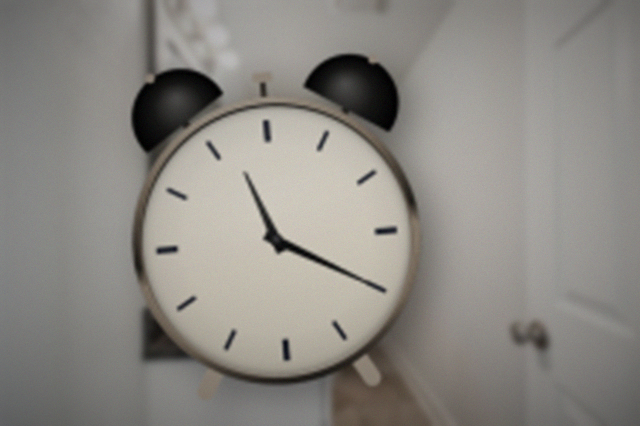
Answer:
11h20
